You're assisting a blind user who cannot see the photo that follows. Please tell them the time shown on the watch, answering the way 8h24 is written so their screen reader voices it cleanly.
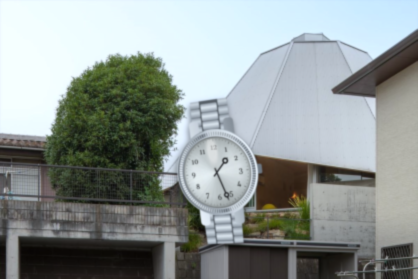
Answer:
1h27
